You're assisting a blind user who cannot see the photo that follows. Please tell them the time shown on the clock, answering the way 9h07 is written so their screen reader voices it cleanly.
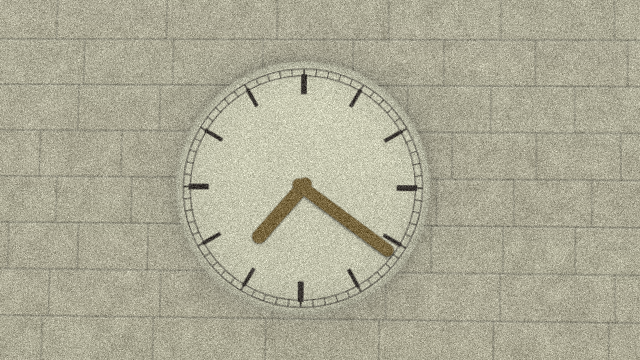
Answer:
7h21
